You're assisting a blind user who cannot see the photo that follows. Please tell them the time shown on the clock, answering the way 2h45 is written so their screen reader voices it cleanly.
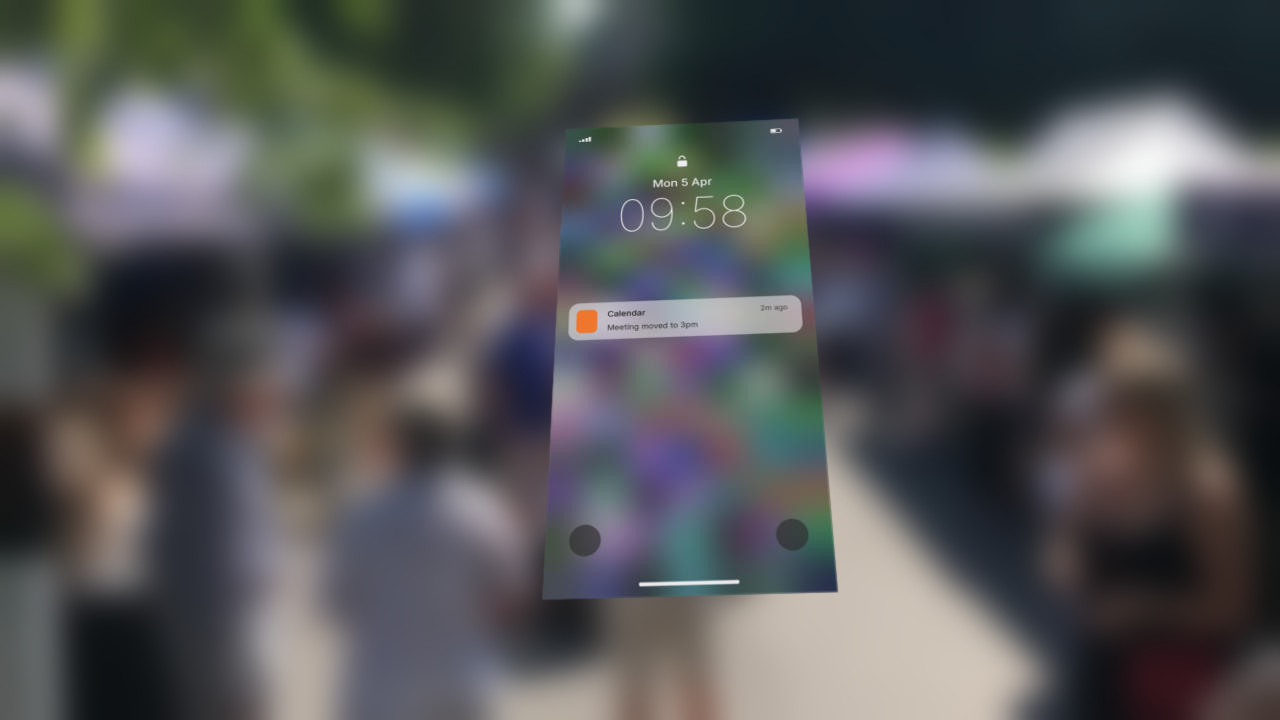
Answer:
9h58
